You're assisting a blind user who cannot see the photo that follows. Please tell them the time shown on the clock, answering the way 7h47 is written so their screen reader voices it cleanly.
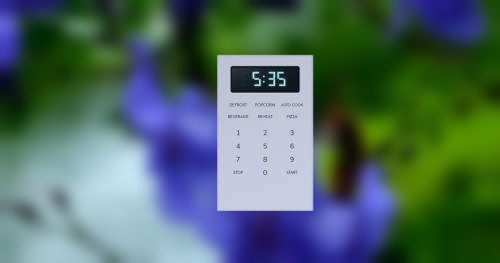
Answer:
5h35
